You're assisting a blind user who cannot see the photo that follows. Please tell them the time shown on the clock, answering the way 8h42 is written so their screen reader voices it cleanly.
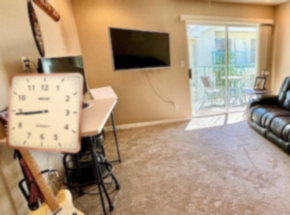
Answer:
8h44
